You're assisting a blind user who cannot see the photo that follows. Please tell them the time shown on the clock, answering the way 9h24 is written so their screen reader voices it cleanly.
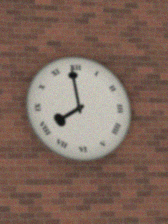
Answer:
7h59
